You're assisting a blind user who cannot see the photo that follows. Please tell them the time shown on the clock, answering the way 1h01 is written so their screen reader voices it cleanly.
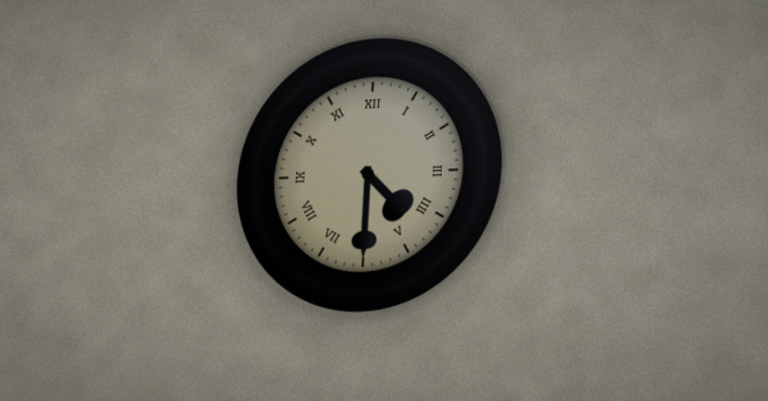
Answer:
4h30
